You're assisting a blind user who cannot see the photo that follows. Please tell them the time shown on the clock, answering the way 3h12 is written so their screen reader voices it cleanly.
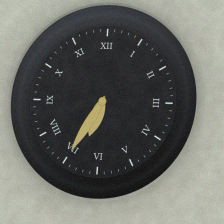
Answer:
6h35
